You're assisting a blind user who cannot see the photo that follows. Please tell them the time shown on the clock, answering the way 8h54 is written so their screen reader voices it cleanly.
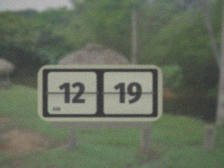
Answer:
12h19
